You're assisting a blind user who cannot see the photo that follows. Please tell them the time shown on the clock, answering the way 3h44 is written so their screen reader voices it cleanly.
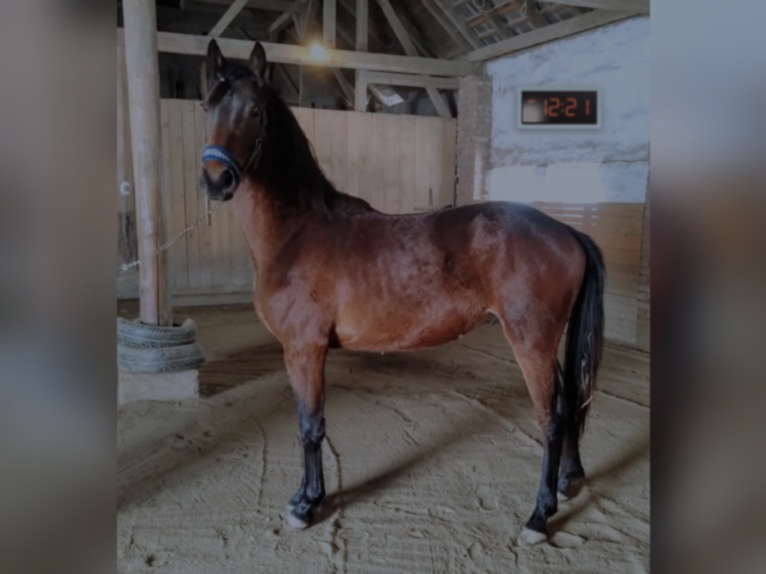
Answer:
12h21
